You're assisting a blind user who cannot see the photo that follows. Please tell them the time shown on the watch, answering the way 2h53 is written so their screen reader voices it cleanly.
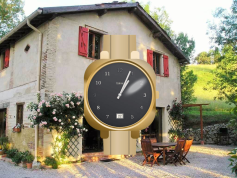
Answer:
1h04
